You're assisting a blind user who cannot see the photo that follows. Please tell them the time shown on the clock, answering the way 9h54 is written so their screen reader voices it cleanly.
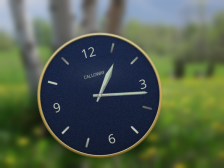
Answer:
1h17
